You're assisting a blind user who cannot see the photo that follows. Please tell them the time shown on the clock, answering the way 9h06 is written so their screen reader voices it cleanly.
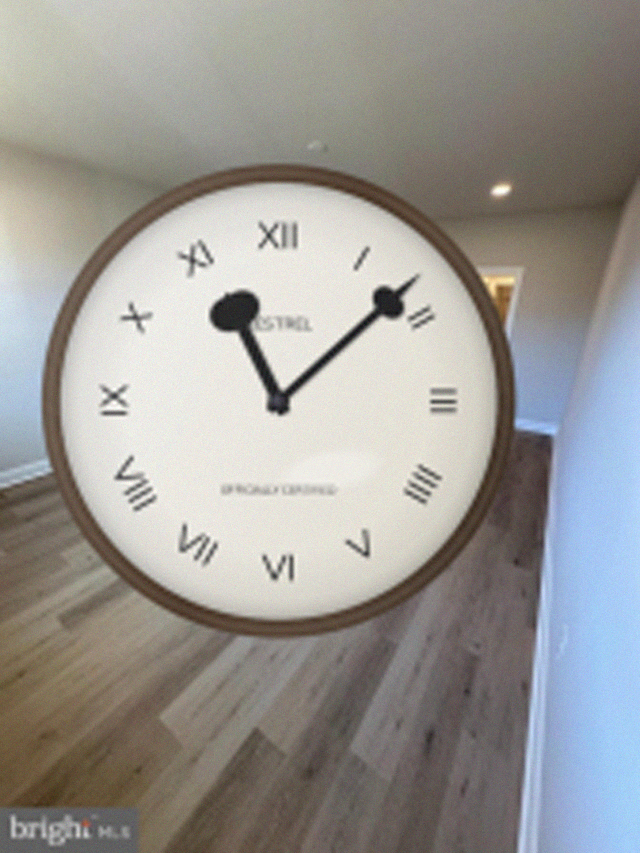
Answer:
11h08
